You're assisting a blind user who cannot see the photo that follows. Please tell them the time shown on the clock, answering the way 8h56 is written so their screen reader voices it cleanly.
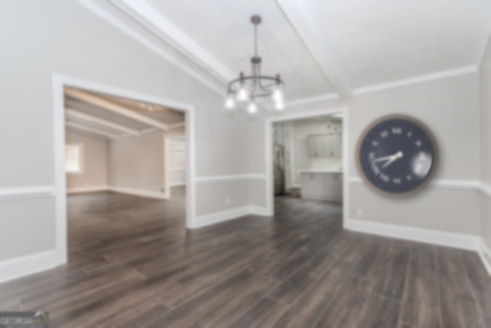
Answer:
7h43
